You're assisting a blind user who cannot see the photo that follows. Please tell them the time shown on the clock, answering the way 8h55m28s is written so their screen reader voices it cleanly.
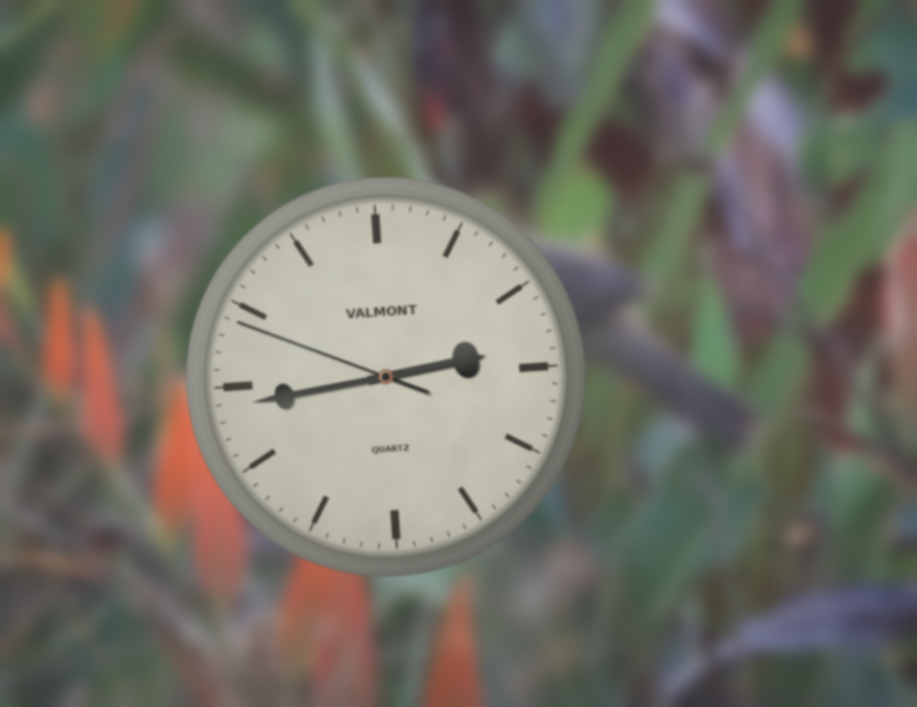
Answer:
2h43m49s
